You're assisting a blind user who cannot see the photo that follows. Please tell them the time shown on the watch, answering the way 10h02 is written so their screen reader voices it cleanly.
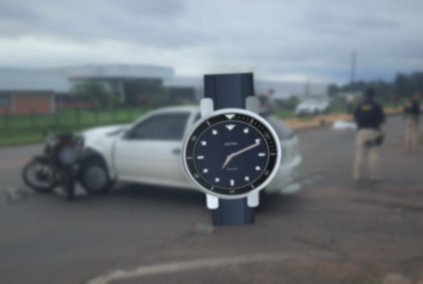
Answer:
7h11
